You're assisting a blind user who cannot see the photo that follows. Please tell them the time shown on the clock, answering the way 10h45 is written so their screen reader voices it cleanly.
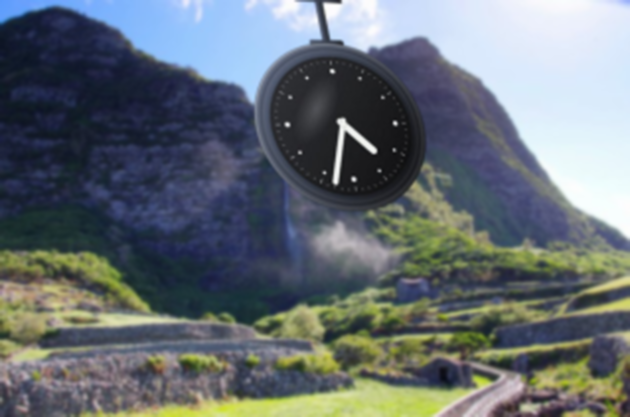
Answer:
4h33
